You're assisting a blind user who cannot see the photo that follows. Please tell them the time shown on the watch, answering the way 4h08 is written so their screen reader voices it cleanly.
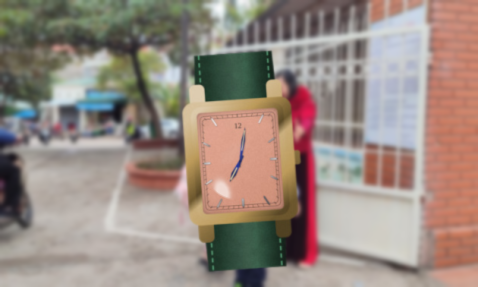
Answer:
7h02
